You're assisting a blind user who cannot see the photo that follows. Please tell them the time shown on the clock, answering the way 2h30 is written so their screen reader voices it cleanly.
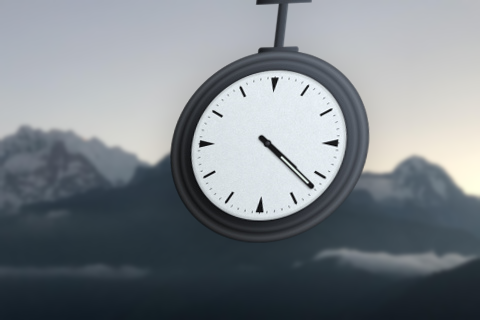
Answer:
4h22
